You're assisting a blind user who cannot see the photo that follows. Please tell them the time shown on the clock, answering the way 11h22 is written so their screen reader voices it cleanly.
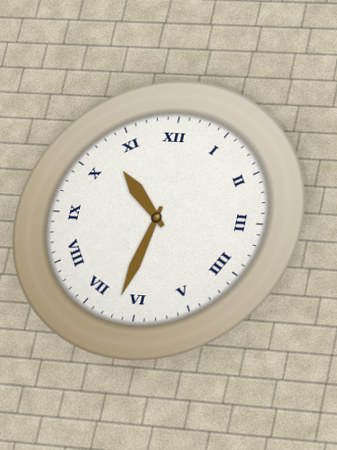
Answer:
10h32
